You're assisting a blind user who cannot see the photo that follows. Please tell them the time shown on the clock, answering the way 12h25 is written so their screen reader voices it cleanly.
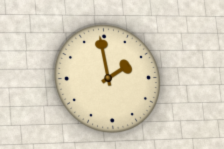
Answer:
1h59
